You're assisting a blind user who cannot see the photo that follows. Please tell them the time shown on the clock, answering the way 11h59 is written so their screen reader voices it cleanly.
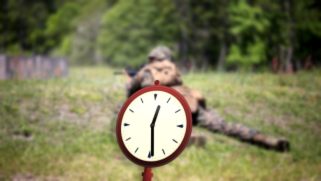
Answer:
12h29
